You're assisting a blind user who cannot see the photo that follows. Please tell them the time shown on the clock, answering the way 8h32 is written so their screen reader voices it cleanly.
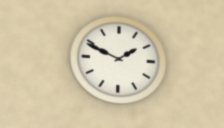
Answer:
1h49
